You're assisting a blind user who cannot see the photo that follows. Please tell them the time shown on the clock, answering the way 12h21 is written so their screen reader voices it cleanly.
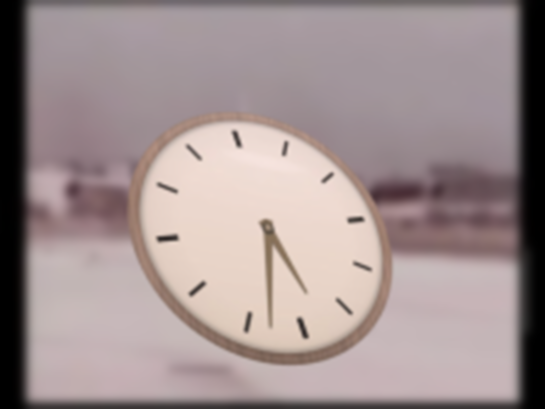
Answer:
5h33
